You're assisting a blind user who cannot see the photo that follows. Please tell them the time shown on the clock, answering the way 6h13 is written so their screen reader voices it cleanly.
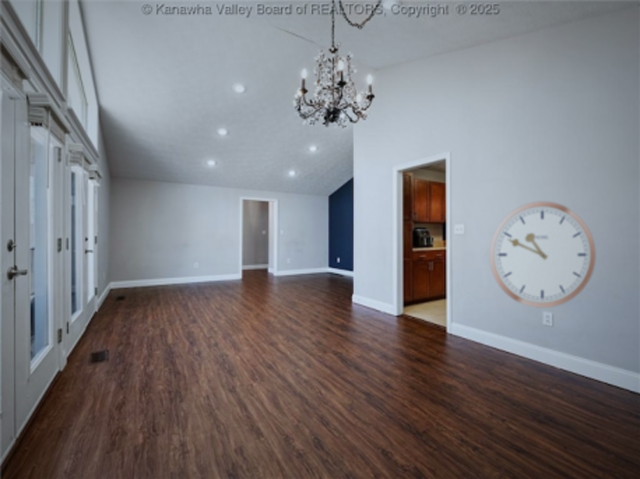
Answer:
10h49
